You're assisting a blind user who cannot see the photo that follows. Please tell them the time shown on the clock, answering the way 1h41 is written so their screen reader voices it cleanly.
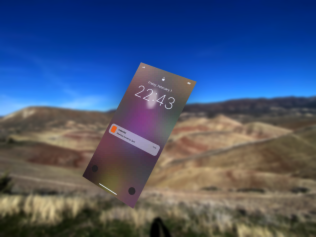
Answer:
22h43
